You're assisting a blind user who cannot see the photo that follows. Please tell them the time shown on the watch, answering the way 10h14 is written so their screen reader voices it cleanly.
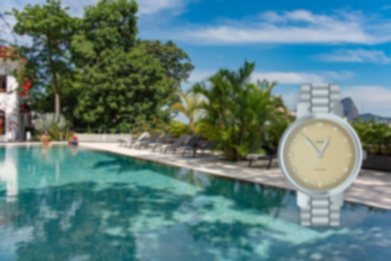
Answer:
12h53
